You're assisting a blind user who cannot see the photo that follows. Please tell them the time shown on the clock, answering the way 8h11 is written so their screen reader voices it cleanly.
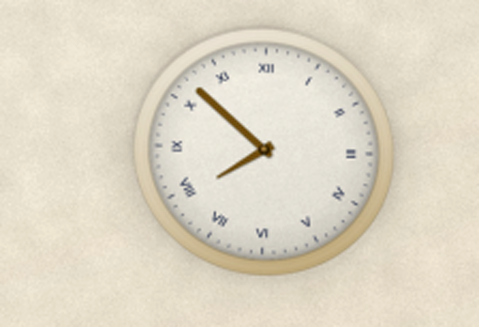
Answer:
7h52
